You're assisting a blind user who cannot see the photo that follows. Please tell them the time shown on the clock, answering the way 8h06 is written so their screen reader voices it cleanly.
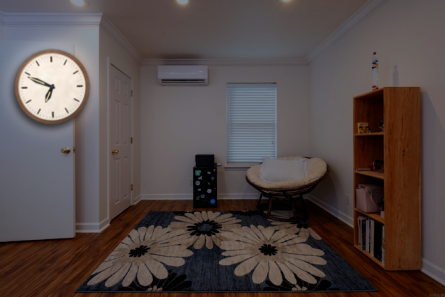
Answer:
6h49
